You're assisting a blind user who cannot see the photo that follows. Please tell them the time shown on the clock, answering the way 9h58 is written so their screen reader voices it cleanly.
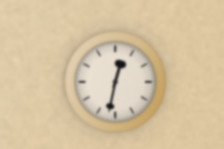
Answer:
12h32
